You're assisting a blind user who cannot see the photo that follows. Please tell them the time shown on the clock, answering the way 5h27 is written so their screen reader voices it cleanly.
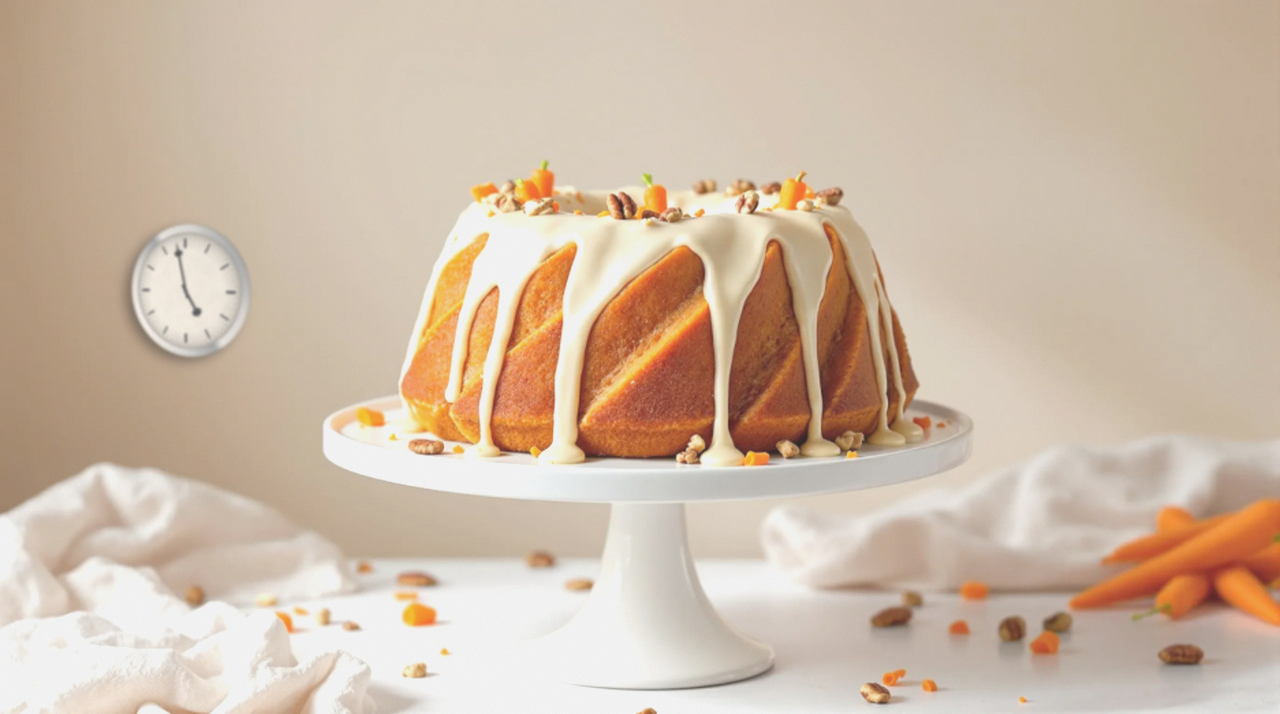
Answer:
4h58
